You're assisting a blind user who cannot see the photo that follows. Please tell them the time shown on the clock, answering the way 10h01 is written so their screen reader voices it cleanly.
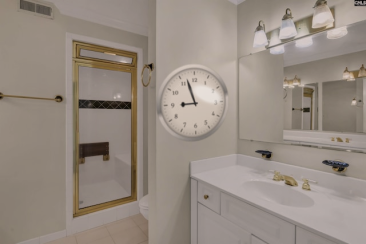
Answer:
8h57
